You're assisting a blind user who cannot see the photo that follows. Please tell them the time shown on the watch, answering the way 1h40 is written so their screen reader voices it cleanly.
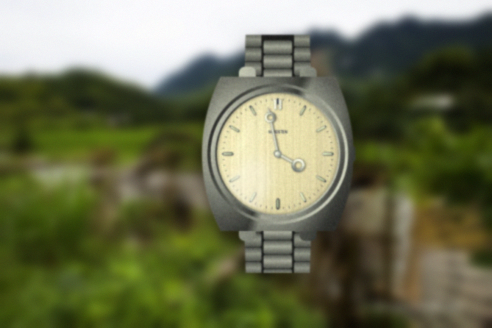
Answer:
3h58
